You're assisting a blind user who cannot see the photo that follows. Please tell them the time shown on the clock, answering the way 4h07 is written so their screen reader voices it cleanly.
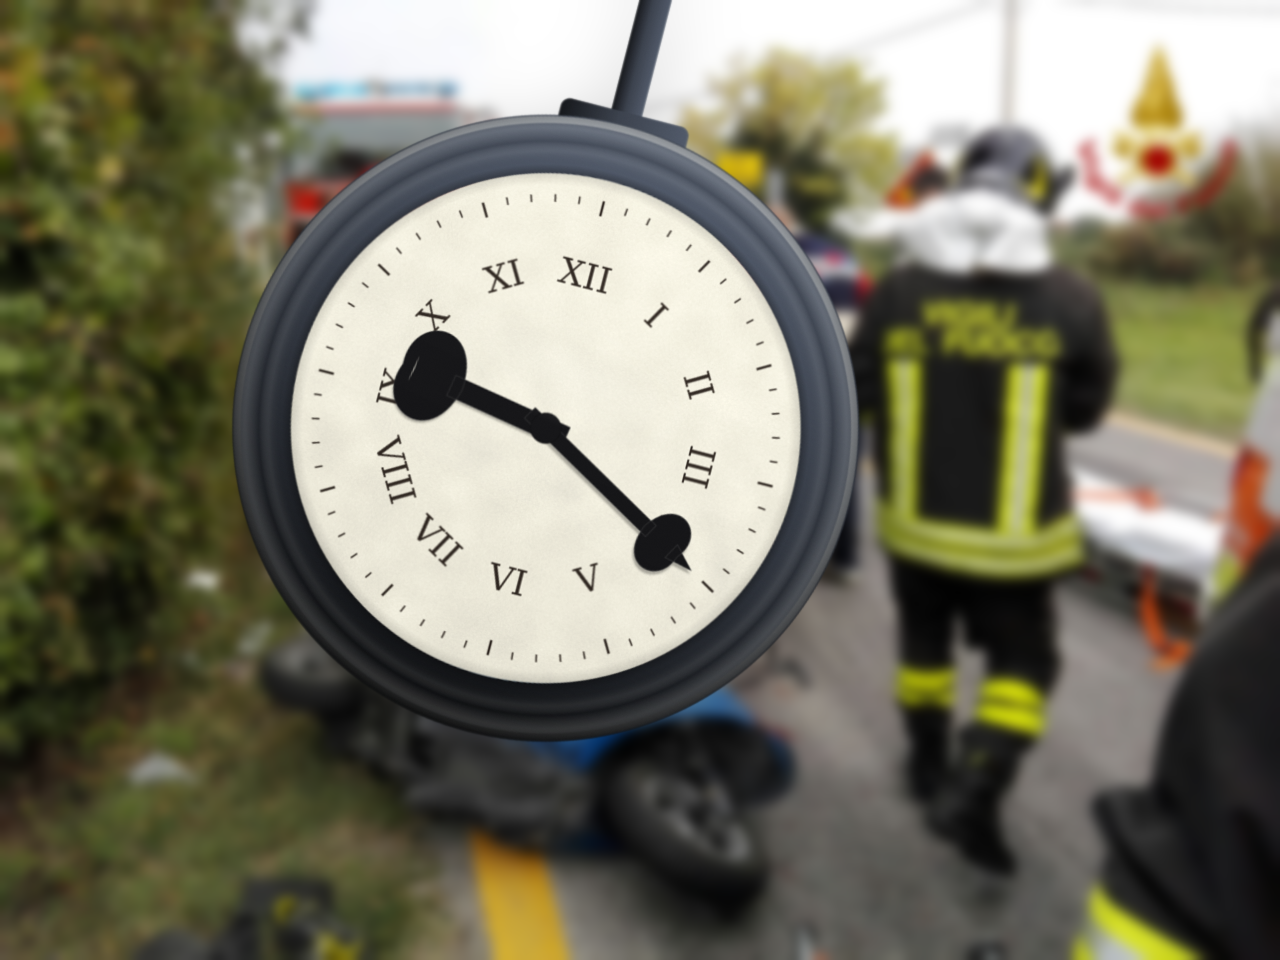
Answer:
9h20
